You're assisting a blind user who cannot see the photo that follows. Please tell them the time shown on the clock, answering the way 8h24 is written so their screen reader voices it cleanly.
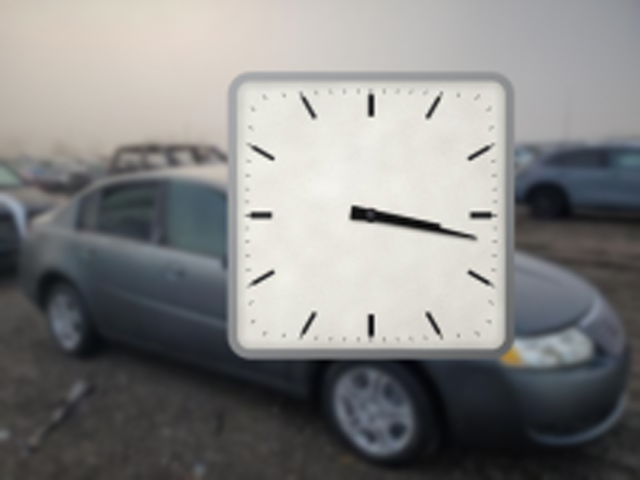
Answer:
3h17
